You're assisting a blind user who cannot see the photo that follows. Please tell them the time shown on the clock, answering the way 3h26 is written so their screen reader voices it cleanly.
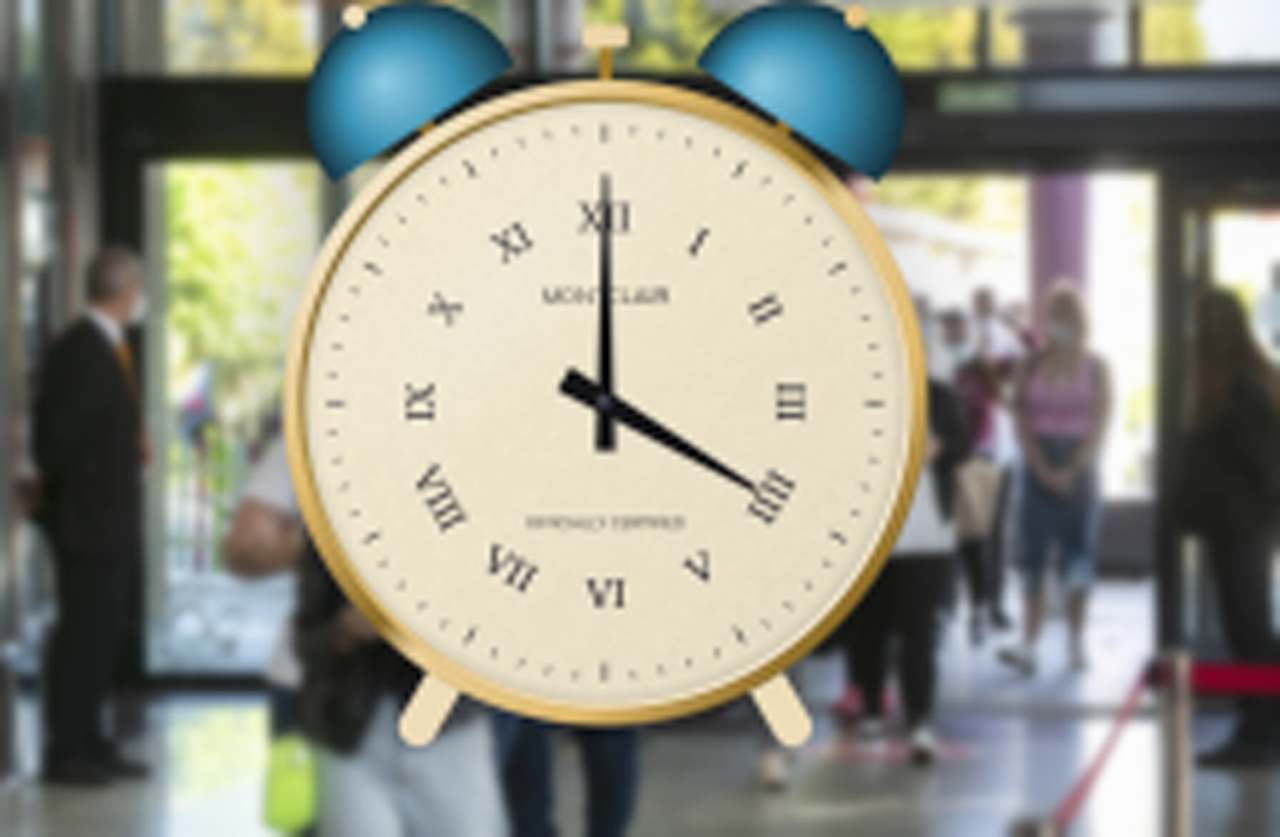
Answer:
4h00
